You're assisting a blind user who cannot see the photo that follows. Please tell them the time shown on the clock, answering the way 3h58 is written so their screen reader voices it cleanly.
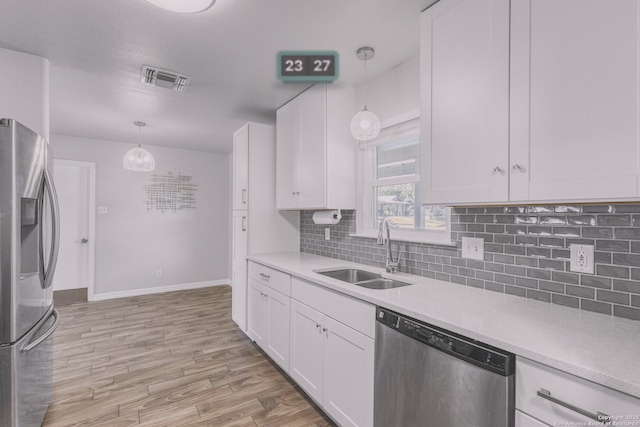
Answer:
23h27
